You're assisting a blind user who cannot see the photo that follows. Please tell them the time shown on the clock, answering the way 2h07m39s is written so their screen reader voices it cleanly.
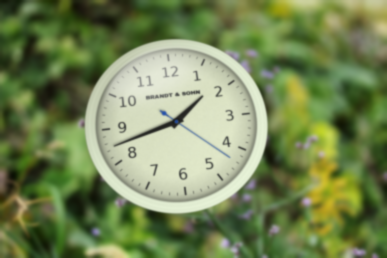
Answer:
1h42m22s
